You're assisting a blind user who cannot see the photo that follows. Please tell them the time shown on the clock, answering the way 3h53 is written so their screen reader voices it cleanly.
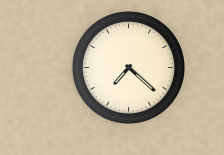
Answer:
7h22
